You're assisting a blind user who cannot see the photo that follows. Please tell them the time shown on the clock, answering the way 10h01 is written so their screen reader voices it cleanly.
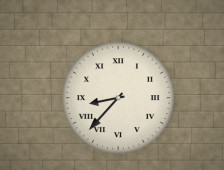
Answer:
8h37
